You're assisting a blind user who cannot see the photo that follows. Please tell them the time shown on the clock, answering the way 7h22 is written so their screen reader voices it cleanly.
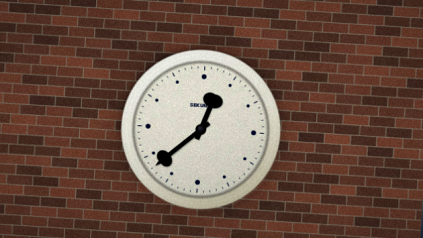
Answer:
12h38
